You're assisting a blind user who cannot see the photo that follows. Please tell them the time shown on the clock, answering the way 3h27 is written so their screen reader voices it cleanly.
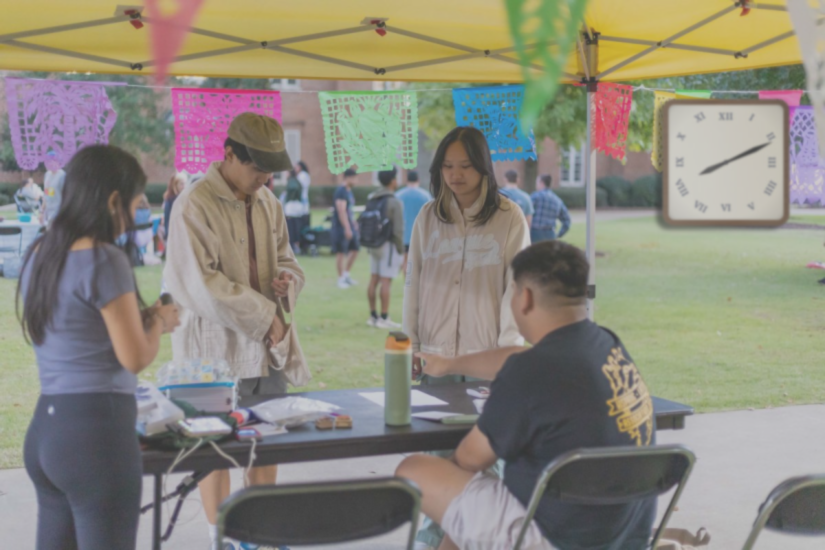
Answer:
8h11
